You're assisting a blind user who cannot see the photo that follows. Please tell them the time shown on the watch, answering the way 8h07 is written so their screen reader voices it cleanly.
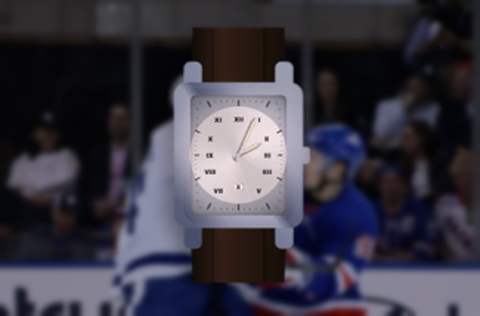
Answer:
2h04
